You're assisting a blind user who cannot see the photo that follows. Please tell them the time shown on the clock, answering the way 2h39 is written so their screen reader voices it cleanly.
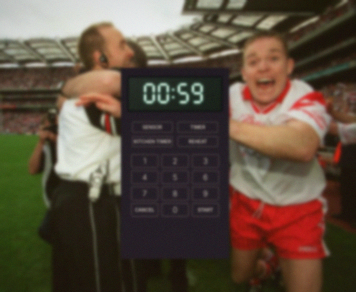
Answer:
0h59
